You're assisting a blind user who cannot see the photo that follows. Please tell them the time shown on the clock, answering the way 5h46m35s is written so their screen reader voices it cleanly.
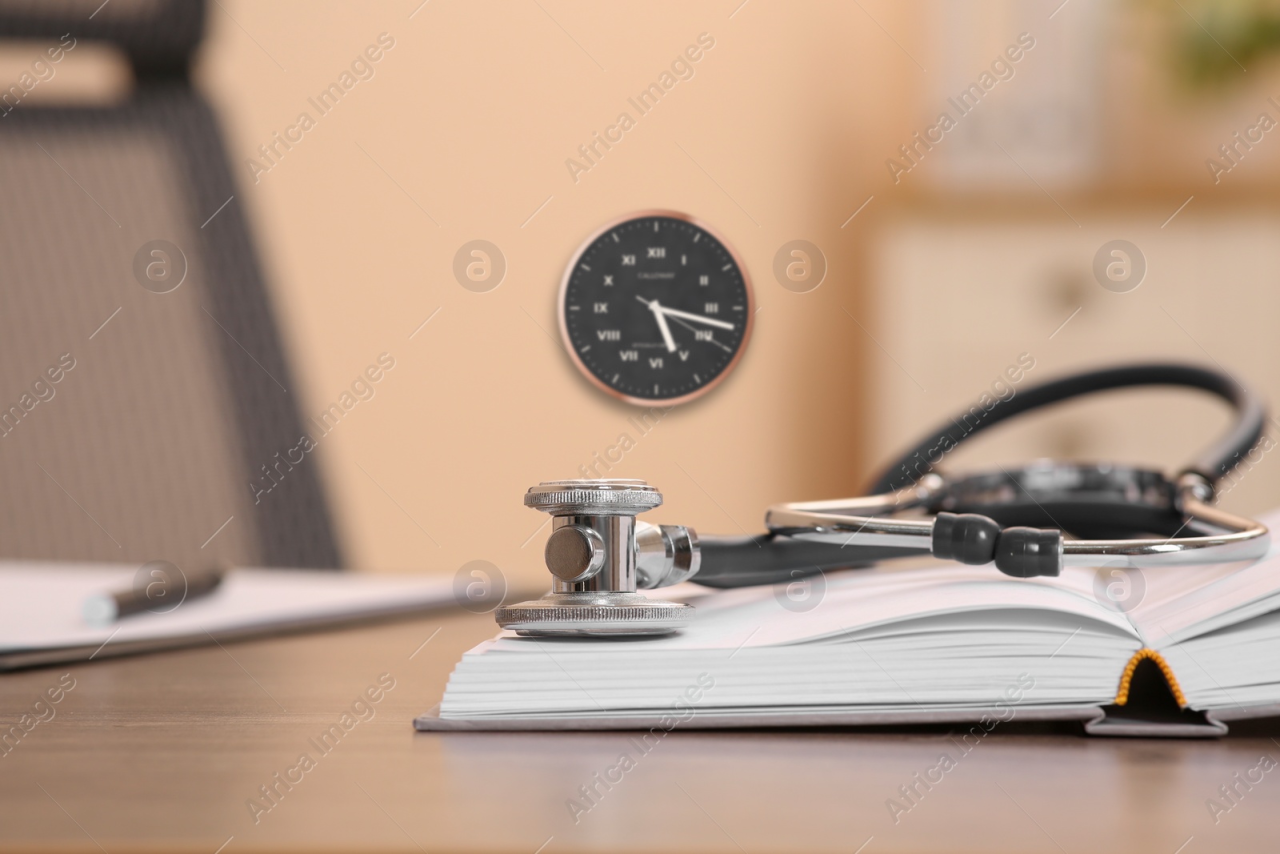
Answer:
5h17m20s
